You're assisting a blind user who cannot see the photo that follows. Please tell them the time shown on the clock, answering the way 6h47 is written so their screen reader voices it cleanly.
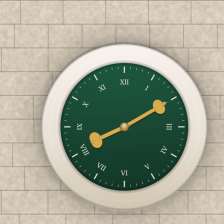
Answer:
8h10
